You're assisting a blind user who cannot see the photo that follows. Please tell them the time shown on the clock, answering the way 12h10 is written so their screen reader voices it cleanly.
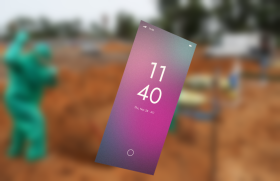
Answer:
11h40
